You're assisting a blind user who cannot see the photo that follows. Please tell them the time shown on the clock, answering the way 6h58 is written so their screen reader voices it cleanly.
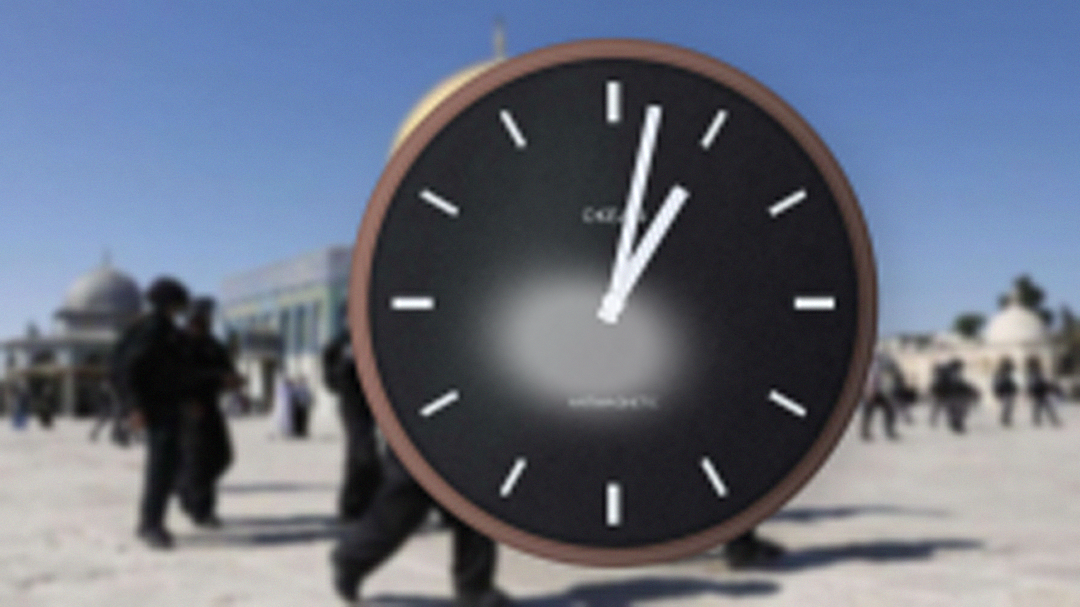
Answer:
1h02
